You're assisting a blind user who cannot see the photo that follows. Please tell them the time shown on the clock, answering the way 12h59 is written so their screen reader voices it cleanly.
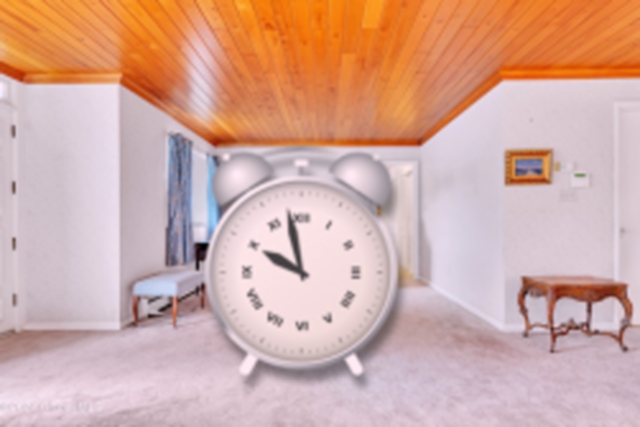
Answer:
9h58
